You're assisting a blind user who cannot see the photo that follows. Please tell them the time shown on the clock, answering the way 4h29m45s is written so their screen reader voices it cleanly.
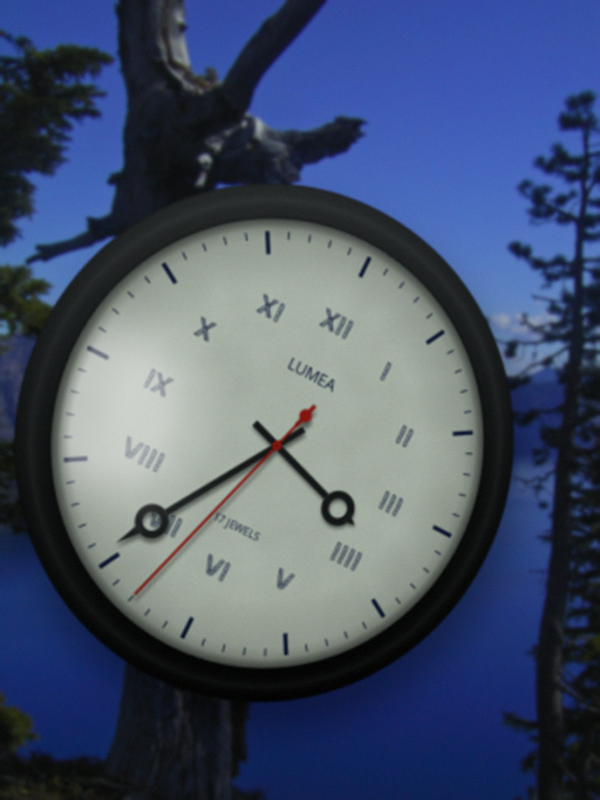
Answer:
3h35m33s
